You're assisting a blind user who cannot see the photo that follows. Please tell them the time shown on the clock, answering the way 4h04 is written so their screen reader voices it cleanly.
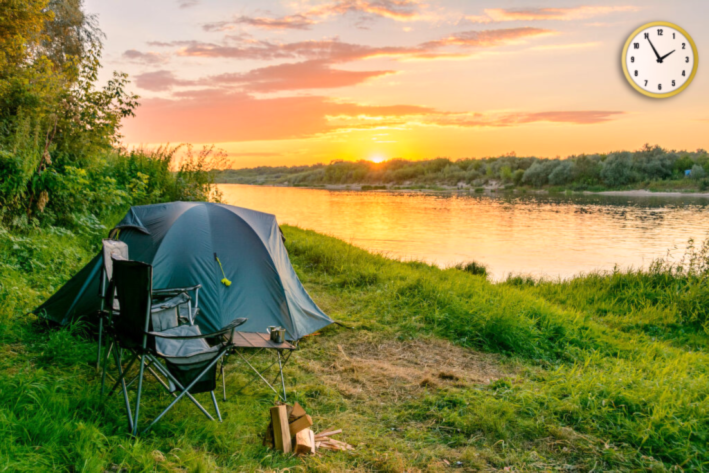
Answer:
1h55
